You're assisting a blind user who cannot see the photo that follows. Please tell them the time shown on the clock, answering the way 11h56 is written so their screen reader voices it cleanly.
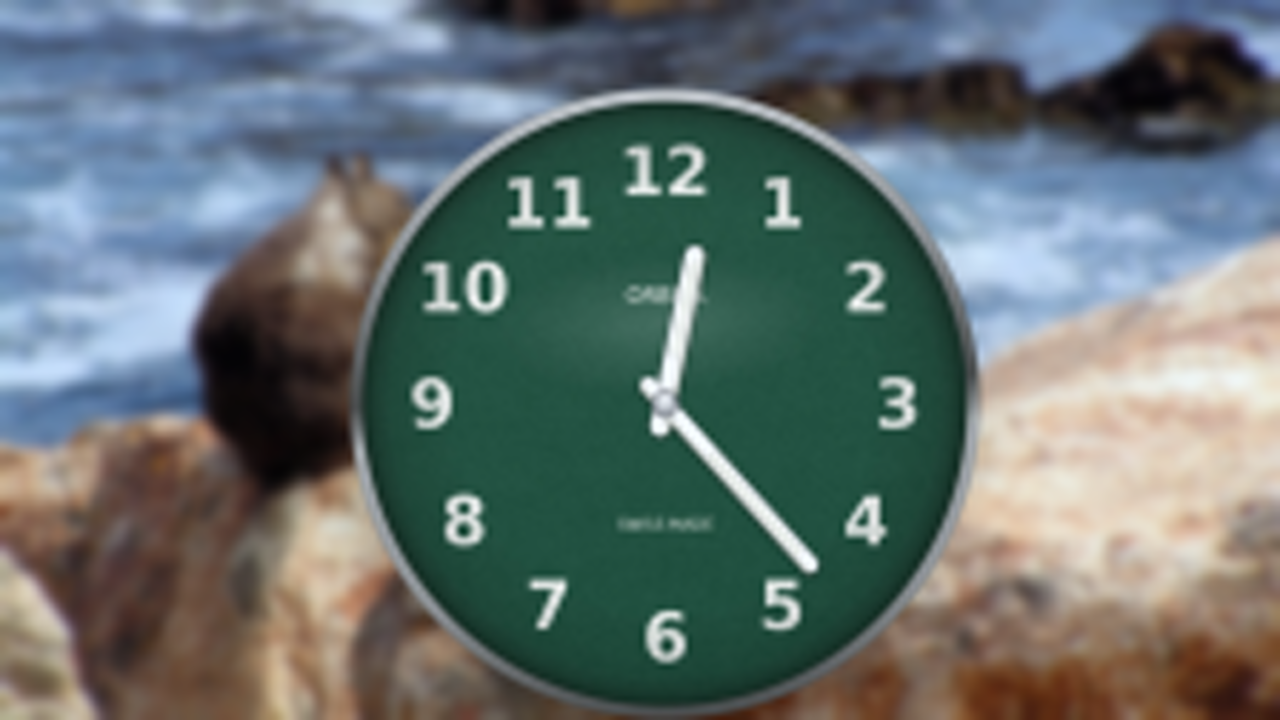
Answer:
12h23
